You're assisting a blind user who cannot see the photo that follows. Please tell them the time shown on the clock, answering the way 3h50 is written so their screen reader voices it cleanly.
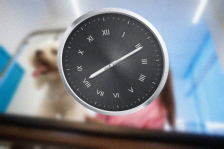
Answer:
8h11
